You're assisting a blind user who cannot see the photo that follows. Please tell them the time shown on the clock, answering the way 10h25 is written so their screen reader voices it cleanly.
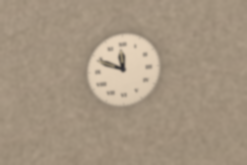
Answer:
11h49
